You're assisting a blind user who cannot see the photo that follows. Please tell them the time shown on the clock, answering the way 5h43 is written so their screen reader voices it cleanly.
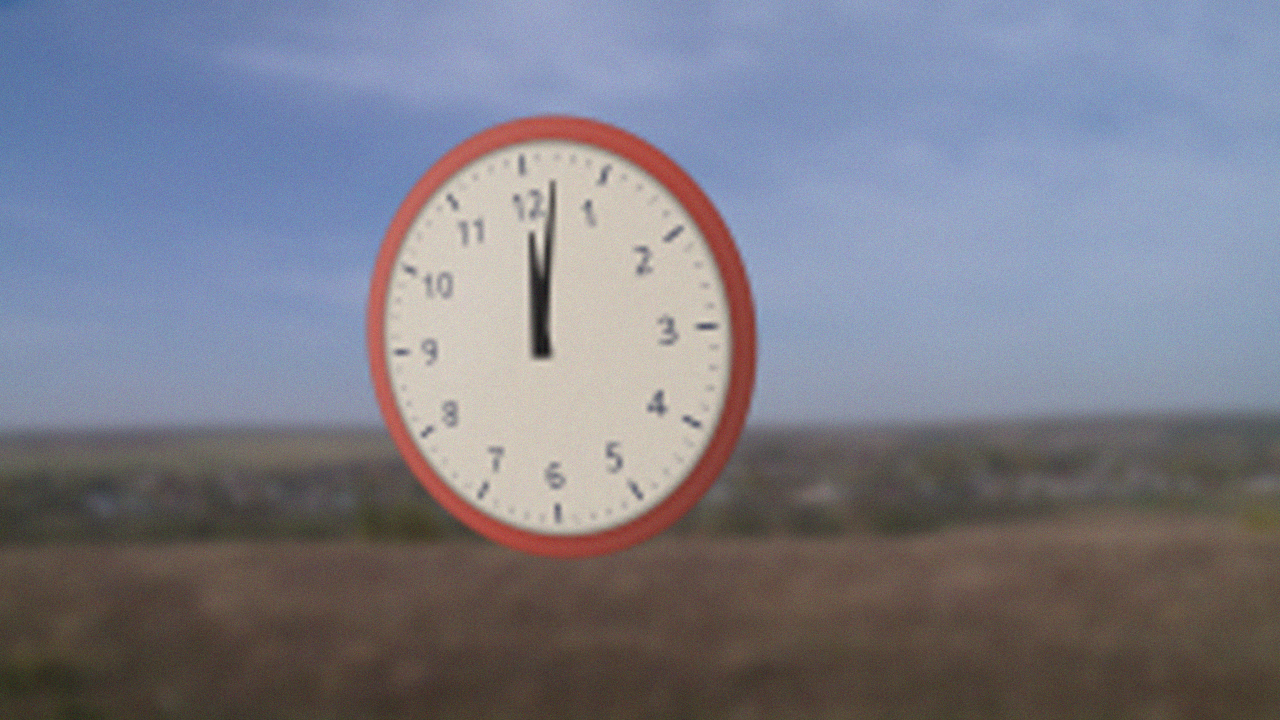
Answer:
12h02
